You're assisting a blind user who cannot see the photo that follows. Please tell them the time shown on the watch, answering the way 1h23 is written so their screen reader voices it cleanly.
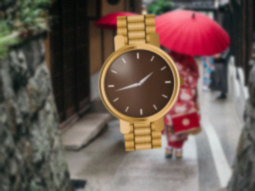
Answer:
1h43
